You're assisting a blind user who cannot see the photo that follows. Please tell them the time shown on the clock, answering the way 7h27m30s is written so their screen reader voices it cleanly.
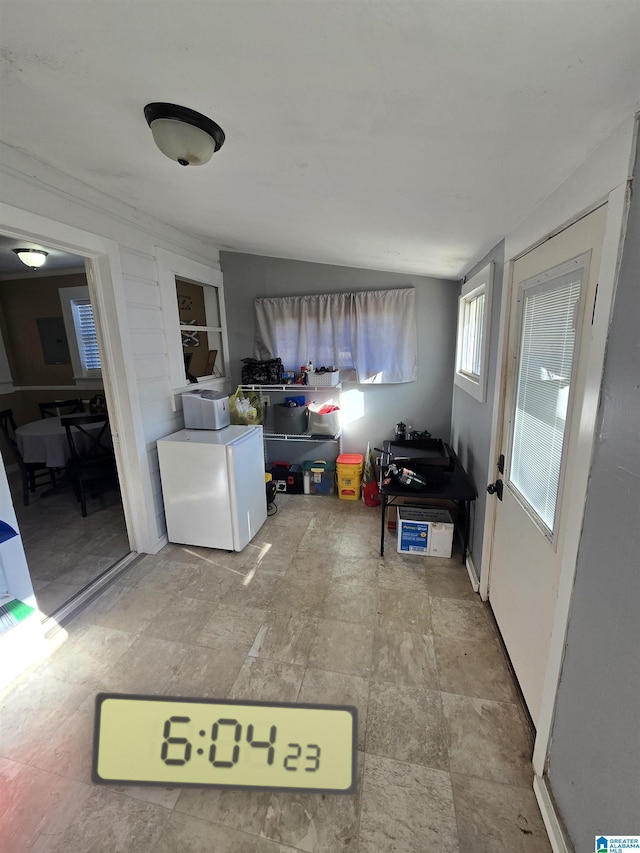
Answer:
6h04m23s
